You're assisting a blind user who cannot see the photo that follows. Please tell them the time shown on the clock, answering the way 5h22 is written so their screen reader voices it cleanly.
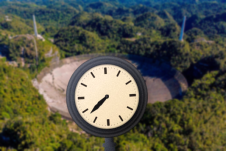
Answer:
7h38
